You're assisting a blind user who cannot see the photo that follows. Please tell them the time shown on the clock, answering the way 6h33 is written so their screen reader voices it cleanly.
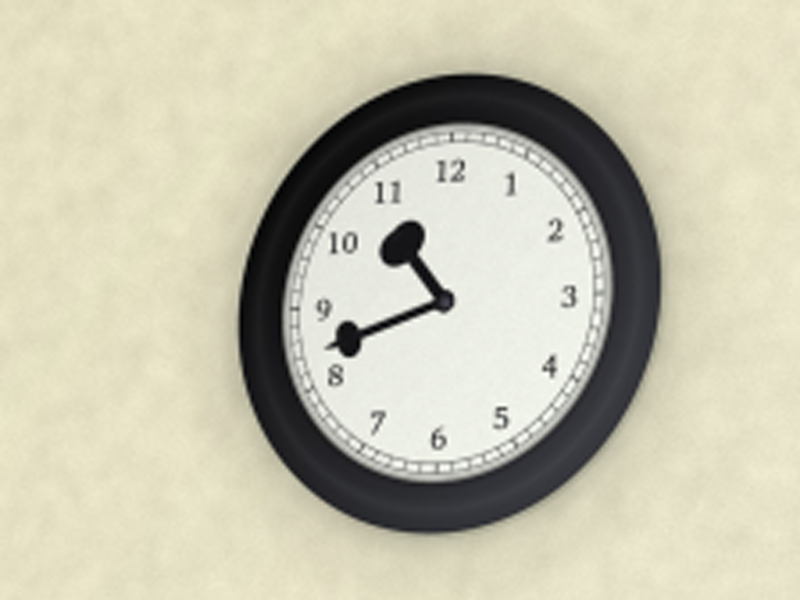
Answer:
10h42
